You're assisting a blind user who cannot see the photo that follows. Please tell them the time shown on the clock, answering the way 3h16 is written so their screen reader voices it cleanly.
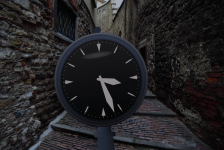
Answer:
3h27
